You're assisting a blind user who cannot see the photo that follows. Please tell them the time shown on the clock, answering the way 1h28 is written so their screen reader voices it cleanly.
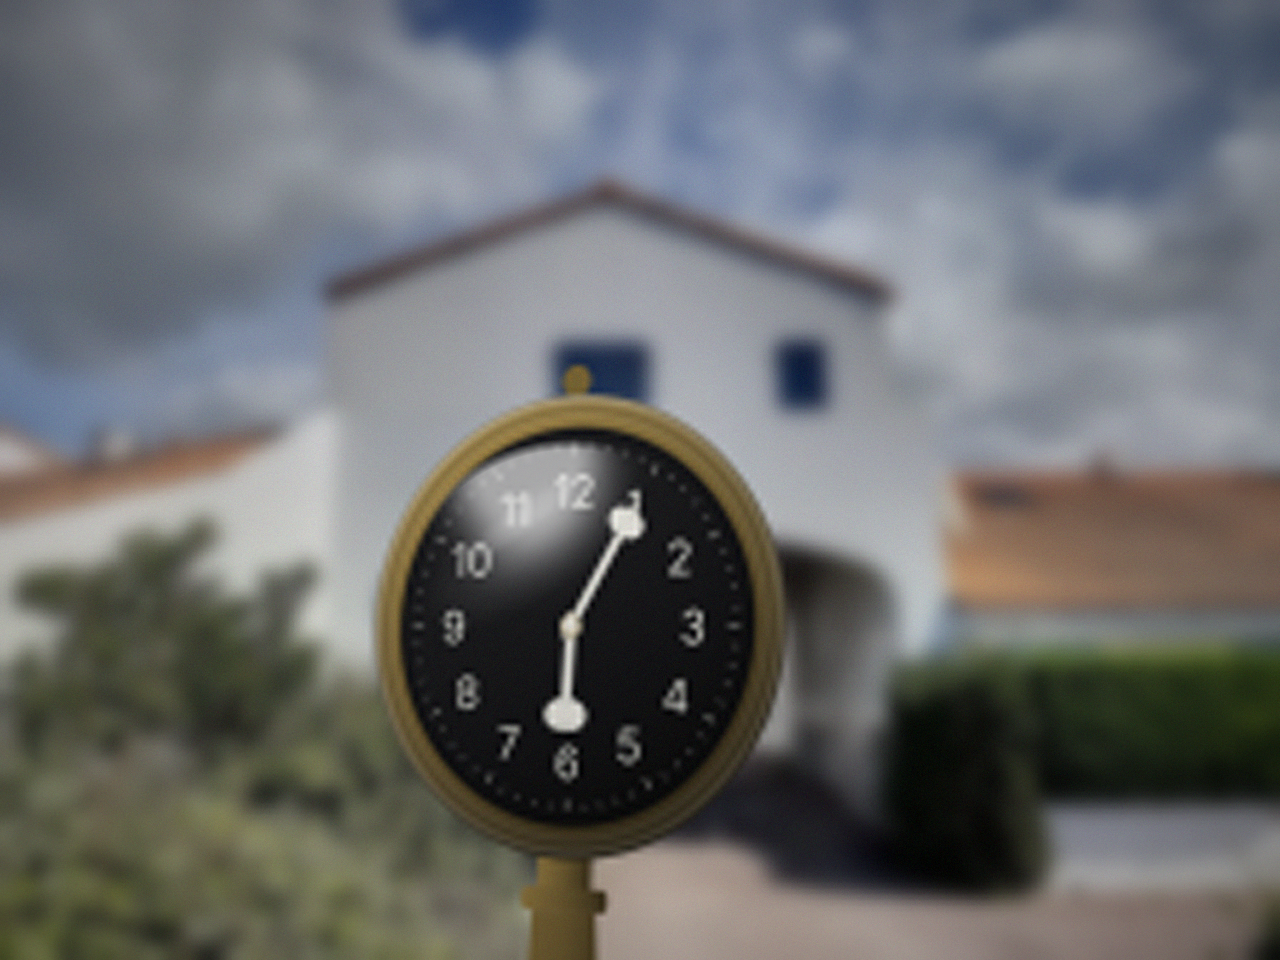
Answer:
6h05
